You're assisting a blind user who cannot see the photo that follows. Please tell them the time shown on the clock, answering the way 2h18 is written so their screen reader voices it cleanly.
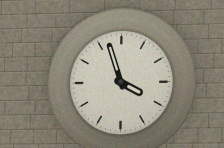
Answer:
3h57
